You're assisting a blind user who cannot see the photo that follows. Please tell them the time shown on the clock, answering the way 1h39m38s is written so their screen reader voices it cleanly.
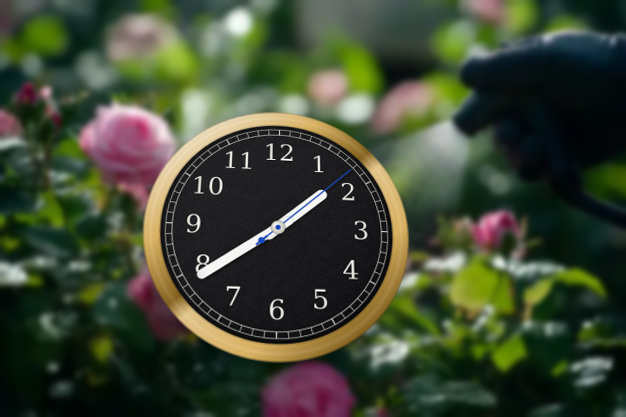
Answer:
1h39m08s
